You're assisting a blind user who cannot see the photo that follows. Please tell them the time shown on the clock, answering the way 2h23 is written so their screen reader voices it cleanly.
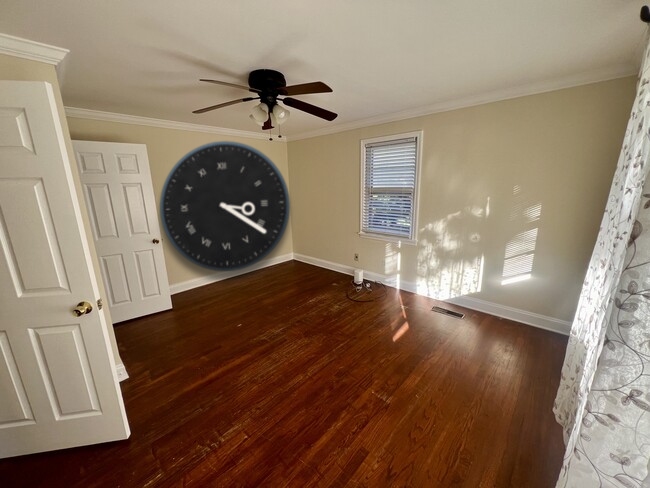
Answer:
3h21
